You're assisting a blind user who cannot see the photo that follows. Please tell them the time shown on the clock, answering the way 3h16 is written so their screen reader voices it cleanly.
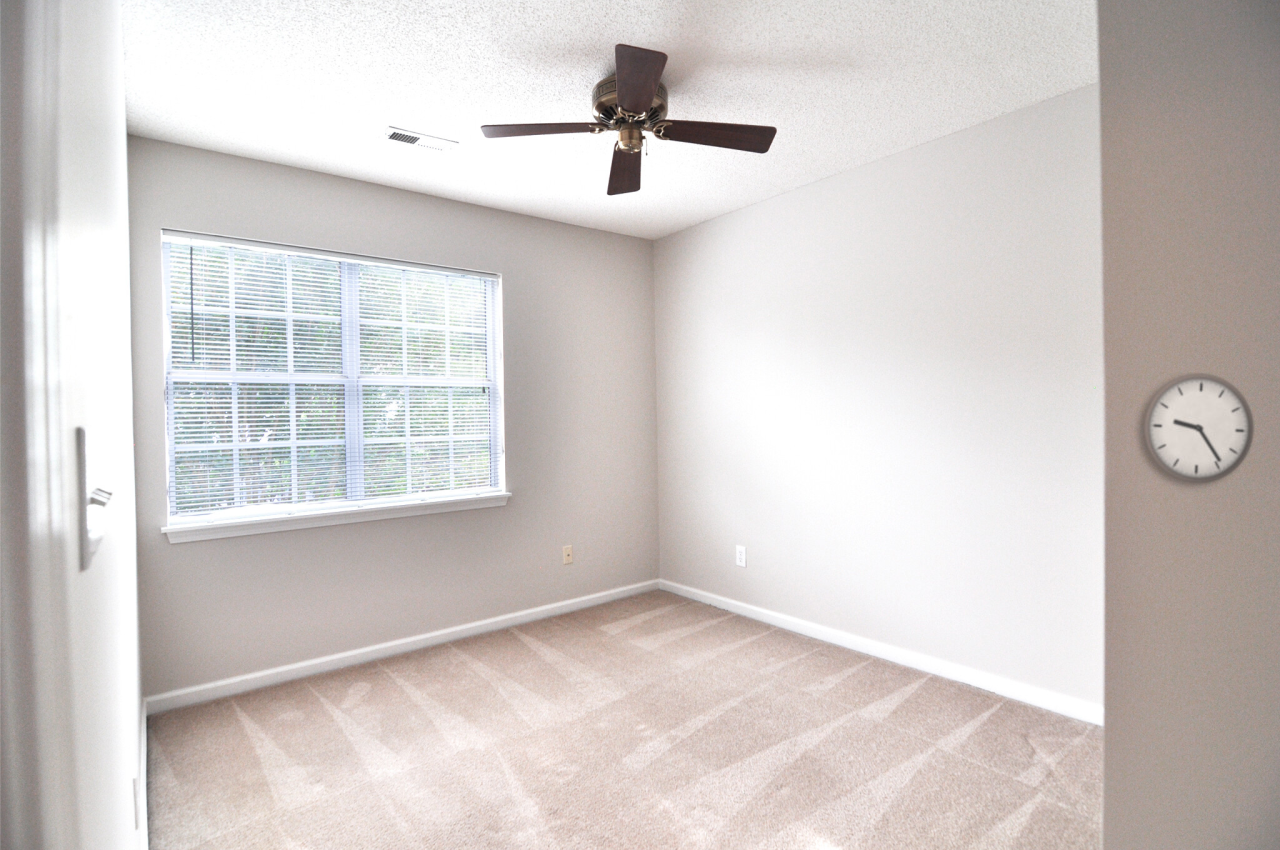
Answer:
9h24
